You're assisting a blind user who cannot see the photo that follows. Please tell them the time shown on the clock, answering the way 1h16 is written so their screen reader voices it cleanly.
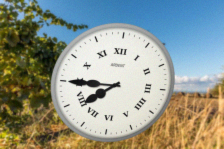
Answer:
7h45
